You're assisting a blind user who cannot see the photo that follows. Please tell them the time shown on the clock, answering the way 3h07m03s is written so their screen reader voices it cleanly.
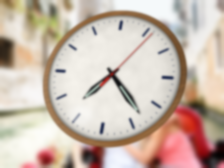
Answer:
7h23m06s
